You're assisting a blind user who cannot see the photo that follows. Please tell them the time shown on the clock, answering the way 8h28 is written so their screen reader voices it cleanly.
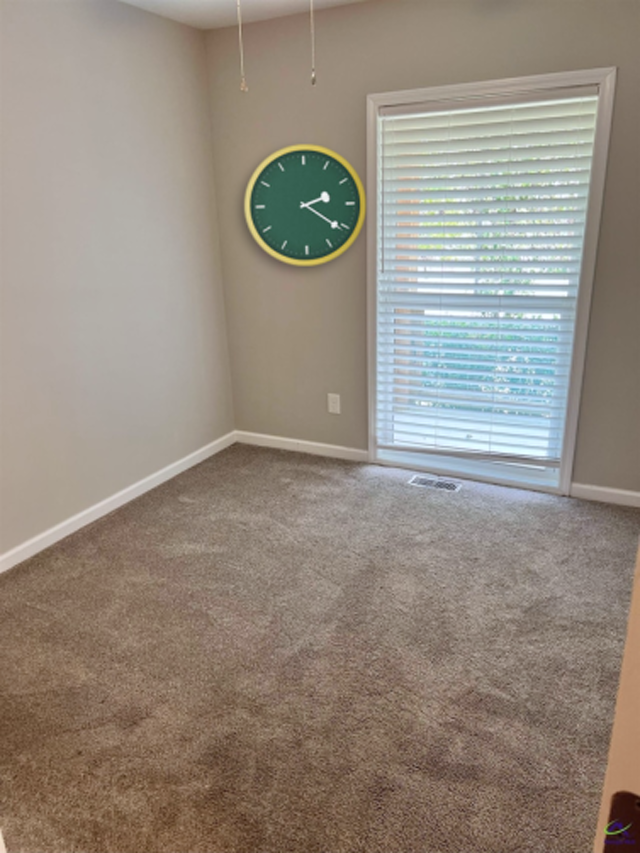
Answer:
2h21
